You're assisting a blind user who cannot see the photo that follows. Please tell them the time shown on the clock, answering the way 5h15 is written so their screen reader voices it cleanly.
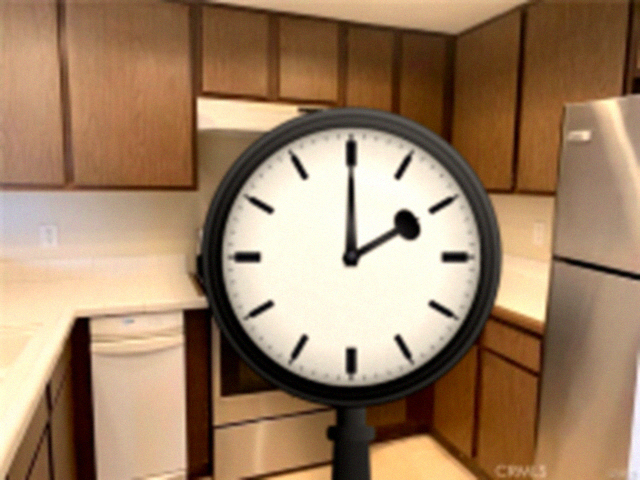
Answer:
2h00
